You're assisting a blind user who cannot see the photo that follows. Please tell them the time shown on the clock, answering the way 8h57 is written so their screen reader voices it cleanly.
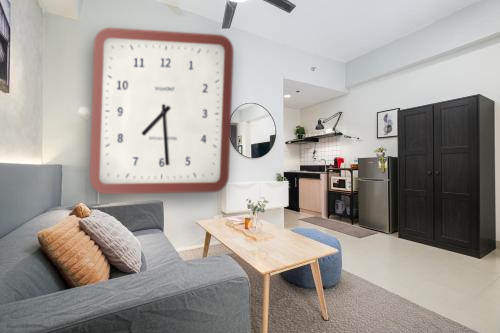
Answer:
7h29
